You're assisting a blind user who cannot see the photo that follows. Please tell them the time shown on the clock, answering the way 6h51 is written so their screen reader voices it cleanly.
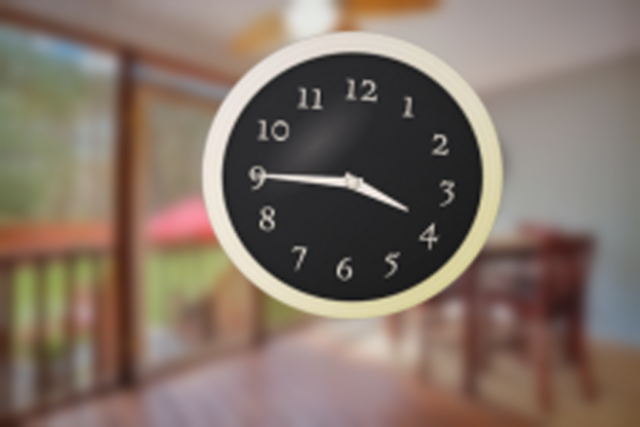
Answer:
3h45
